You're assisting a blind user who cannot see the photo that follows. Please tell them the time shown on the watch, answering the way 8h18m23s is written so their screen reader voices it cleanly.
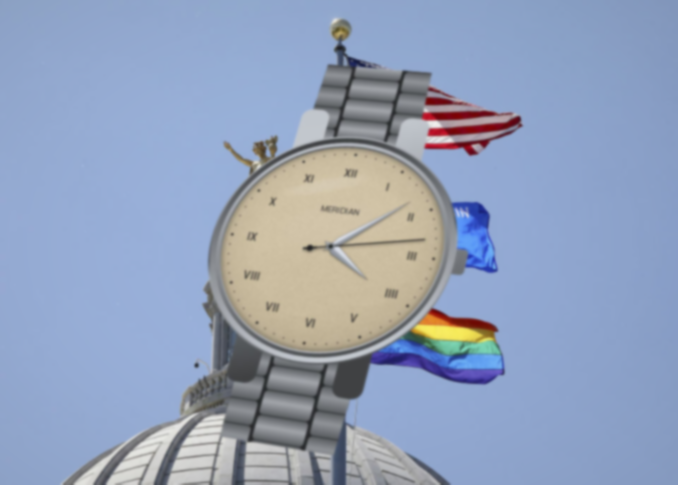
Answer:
4h08m13s
